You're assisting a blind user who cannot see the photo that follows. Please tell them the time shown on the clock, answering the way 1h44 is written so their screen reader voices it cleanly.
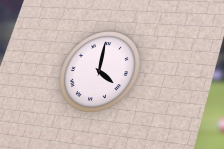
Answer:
3h59
